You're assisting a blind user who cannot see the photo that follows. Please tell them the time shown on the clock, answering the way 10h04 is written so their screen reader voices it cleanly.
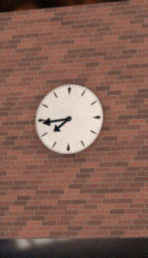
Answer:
7h44
